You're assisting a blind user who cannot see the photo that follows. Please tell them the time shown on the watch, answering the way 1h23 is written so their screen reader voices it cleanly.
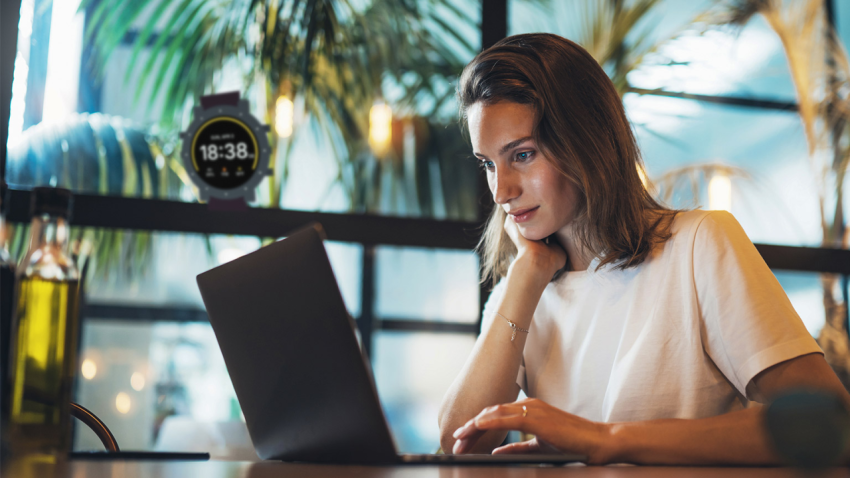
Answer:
18h38
